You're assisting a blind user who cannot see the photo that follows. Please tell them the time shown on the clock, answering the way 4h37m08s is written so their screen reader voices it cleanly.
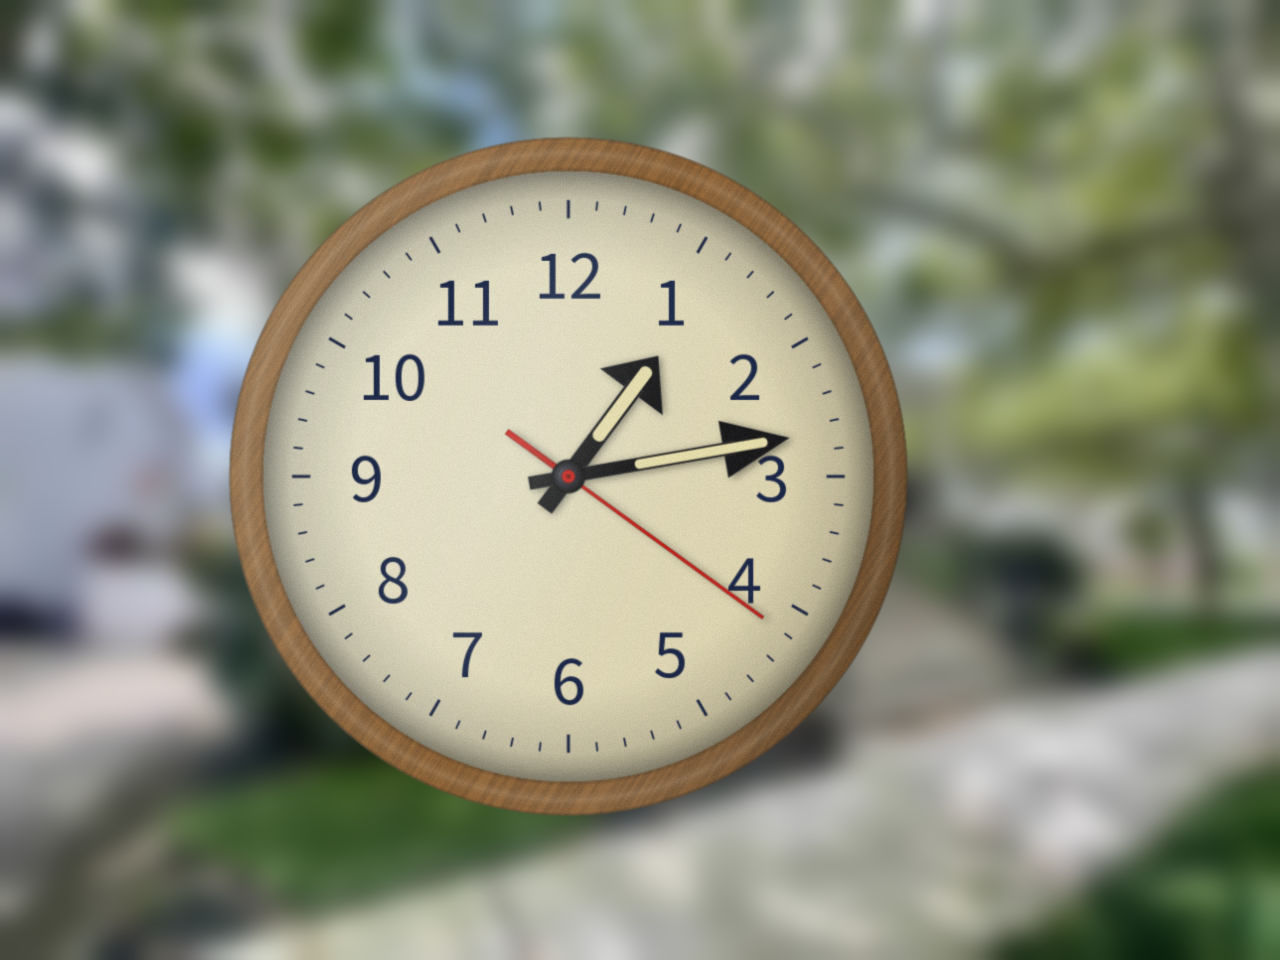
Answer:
1h13m21s
